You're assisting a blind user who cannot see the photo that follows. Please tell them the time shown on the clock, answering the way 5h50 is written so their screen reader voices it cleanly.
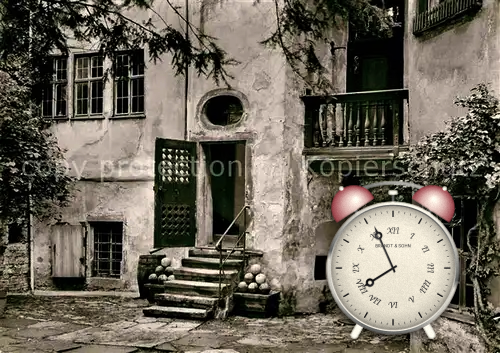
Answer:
7h56
